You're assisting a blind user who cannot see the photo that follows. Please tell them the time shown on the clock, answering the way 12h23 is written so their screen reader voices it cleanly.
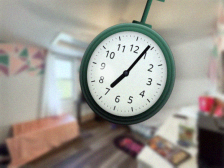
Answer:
7h04
